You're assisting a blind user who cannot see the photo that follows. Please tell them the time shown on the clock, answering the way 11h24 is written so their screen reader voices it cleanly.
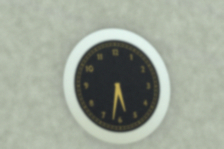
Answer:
5h32
